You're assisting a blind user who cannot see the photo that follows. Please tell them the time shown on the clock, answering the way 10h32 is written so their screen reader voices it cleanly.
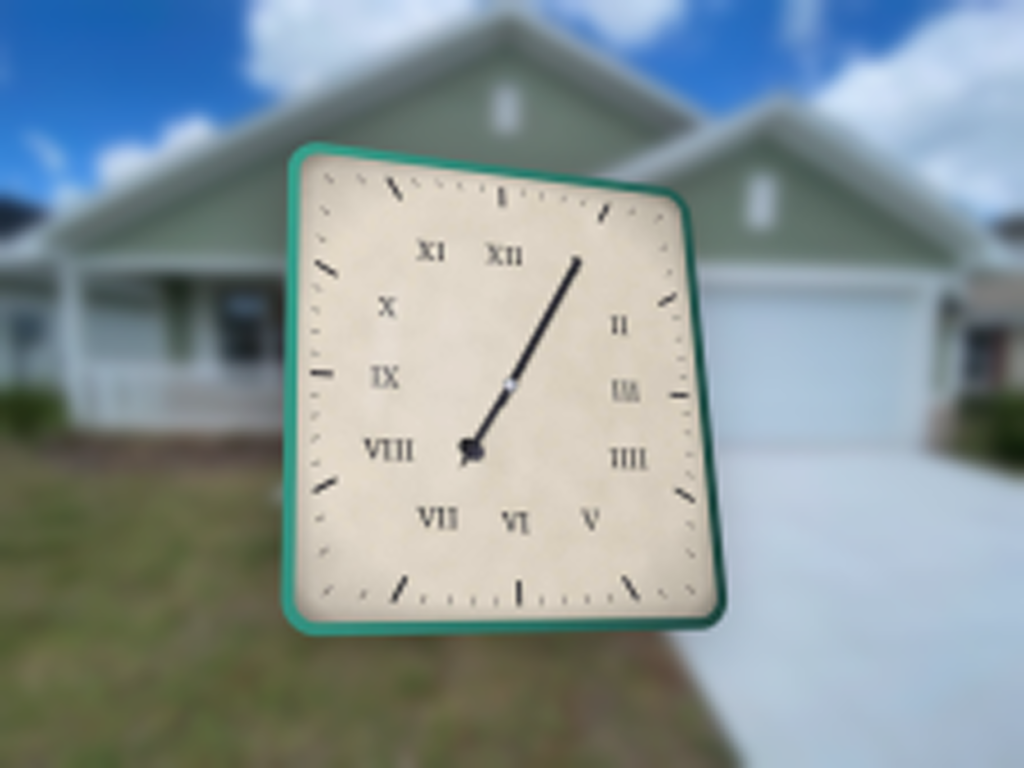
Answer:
7h05
